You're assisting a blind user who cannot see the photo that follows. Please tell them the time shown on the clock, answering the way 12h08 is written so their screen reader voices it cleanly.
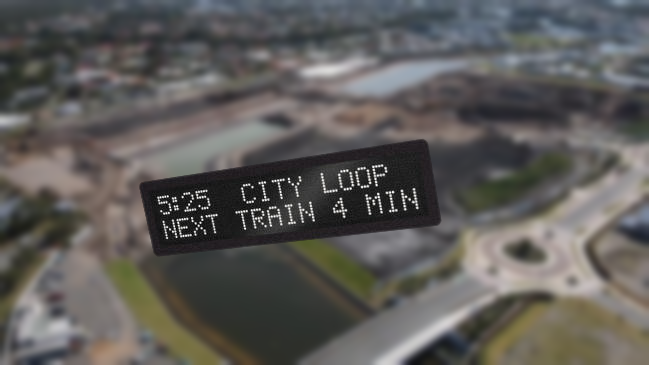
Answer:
5h25
